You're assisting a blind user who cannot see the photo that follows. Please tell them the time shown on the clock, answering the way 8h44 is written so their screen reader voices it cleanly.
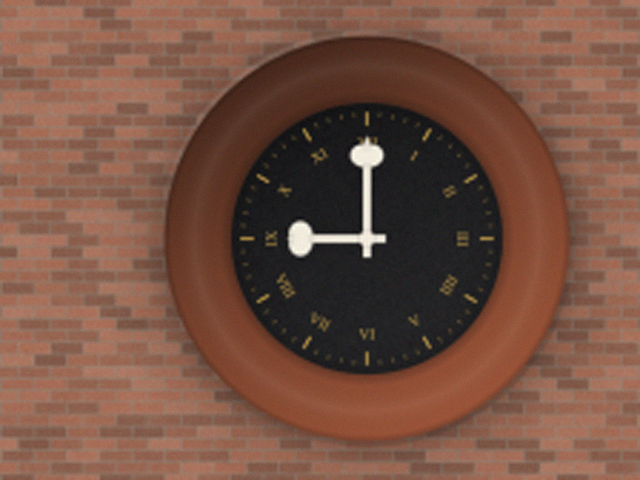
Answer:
9h00
